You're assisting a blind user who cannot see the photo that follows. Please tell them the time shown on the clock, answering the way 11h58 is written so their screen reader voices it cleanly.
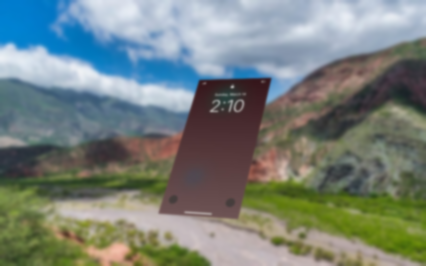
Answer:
2h10
